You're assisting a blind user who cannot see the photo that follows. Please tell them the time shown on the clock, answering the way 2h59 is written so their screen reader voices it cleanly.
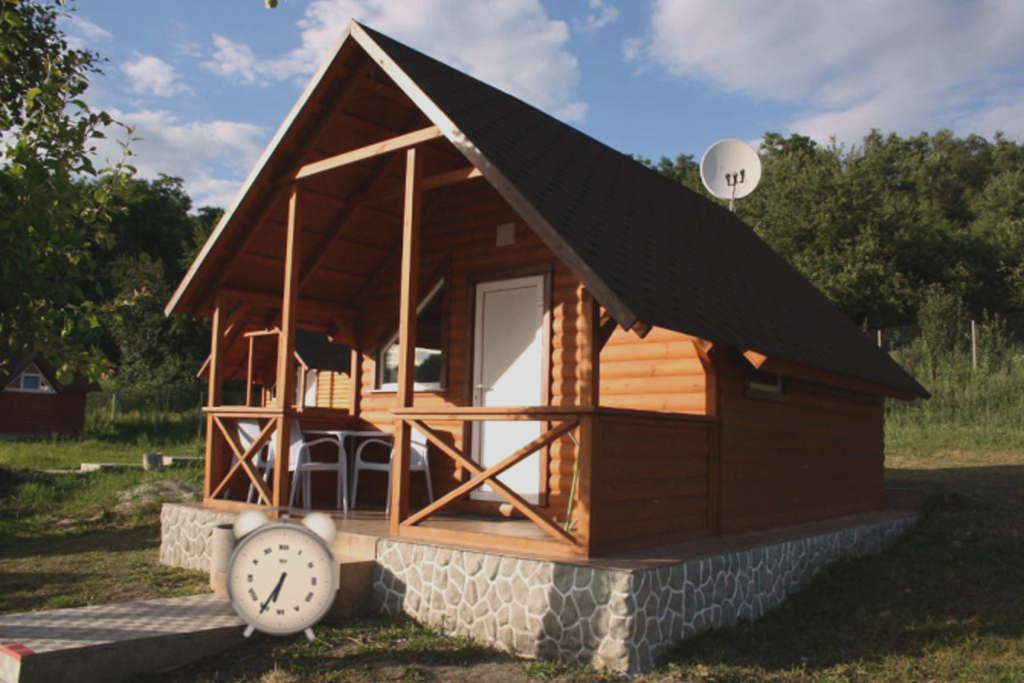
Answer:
6h35
